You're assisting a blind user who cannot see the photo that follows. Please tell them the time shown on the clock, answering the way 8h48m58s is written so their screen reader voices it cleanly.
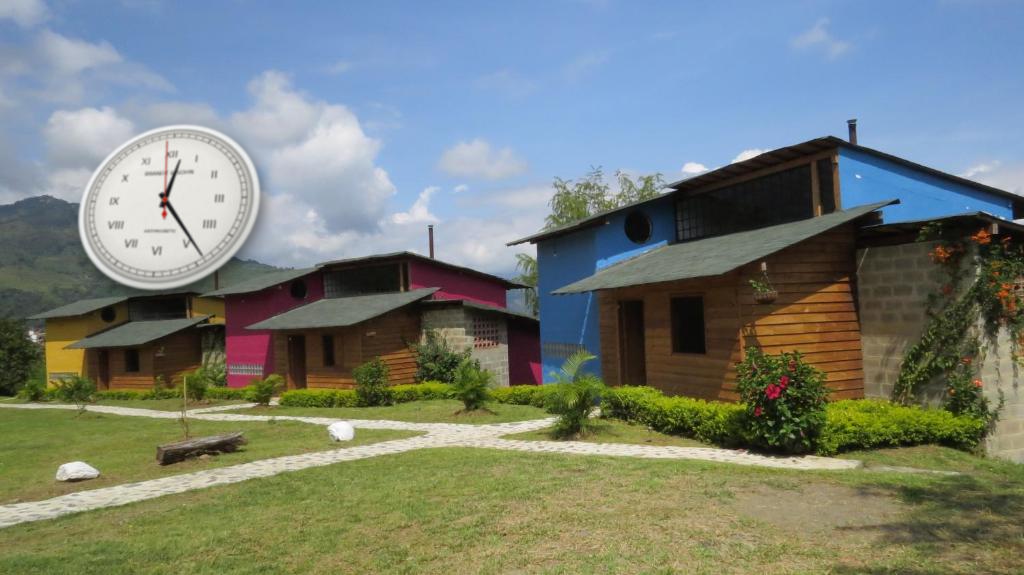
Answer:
12h23m59s
